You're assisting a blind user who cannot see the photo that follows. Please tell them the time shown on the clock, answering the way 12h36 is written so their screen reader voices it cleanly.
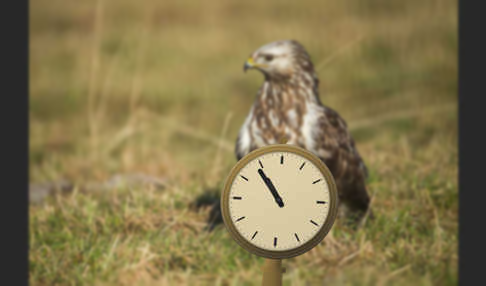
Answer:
10h54
